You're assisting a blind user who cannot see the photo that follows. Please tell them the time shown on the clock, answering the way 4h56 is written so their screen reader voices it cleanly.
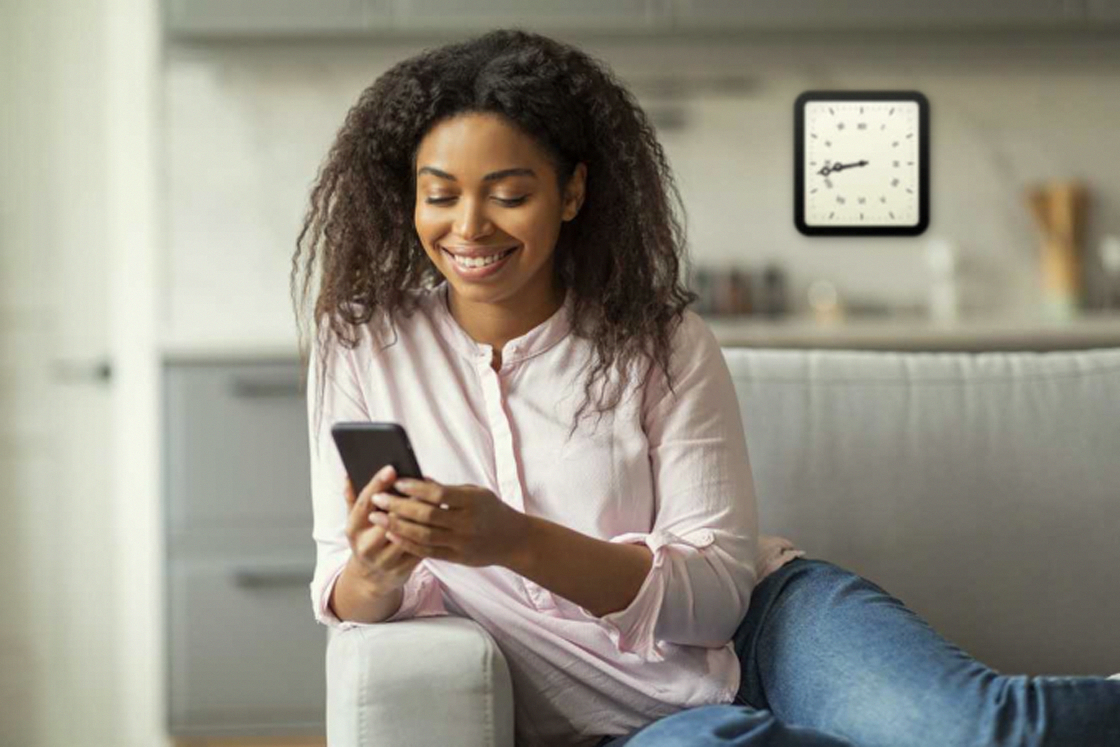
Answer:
8h43
